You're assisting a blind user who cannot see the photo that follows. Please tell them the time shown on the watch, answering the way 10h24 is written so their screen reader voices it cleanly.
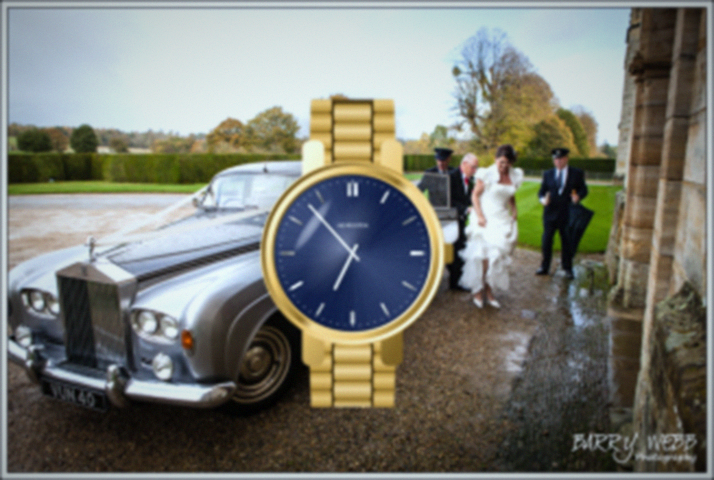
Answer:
6h53
